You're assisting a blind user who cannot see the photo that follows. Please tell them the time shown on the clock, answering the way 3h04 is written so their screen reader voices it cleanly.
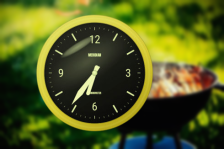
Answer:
6h36
